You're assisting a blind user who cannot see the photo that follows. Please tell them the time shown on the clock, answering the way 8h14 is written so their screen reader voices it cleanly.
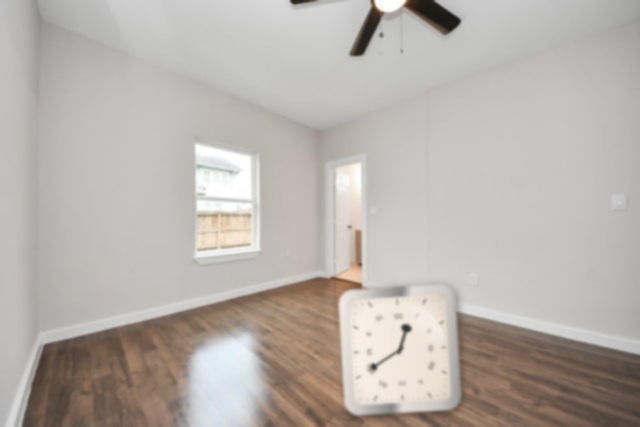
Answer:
12h40
